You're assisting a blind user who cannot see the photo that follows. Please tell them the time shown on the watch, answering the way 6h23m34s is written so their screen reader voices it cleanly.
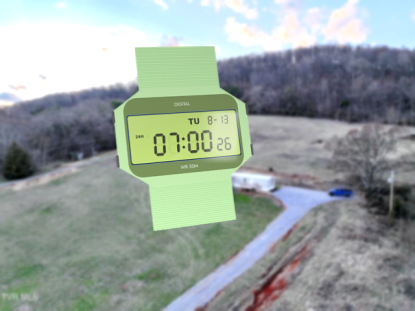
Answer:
7h00m26s
